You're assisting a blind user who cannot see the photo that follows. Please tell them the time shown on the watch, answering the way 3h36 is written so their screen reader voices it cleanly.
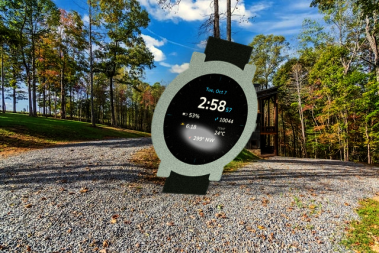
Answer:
2h58
